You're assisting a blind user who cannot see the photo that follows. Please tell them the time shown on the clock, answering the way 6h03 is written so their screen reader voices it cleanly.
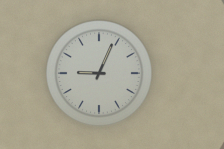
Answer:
9h04
